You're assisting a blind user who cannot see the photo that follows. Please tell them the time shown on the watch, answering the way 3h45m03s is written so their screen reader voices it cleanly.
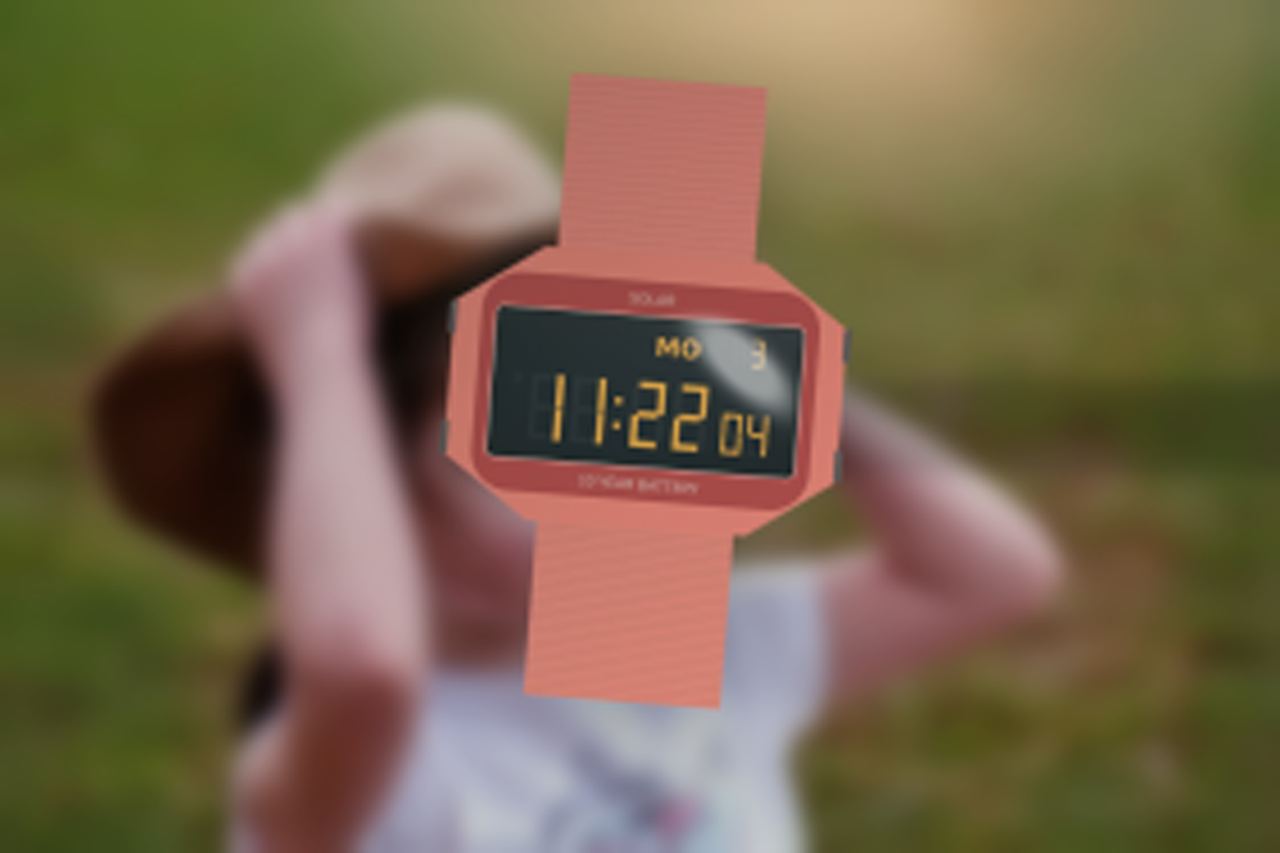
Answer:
11h22m04s
